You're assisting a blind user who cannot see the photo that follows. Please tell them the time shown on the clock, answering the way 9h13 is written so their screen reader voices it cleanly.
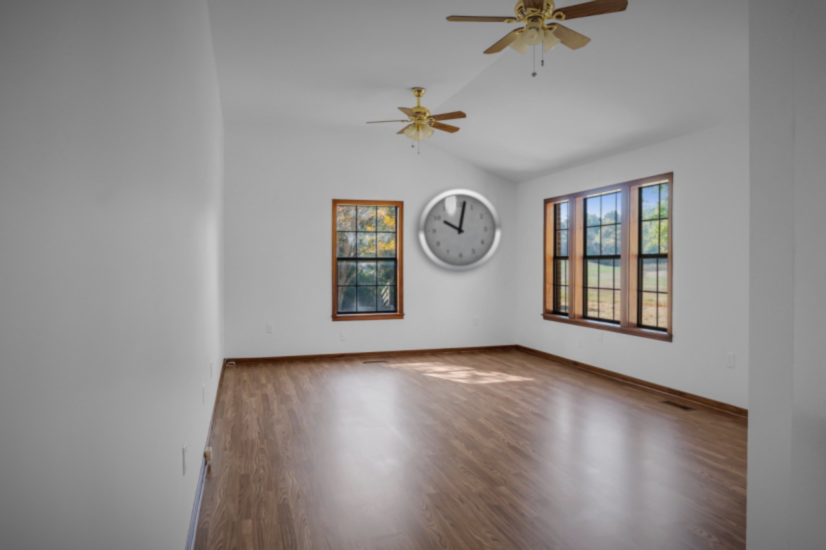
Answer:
10h02
